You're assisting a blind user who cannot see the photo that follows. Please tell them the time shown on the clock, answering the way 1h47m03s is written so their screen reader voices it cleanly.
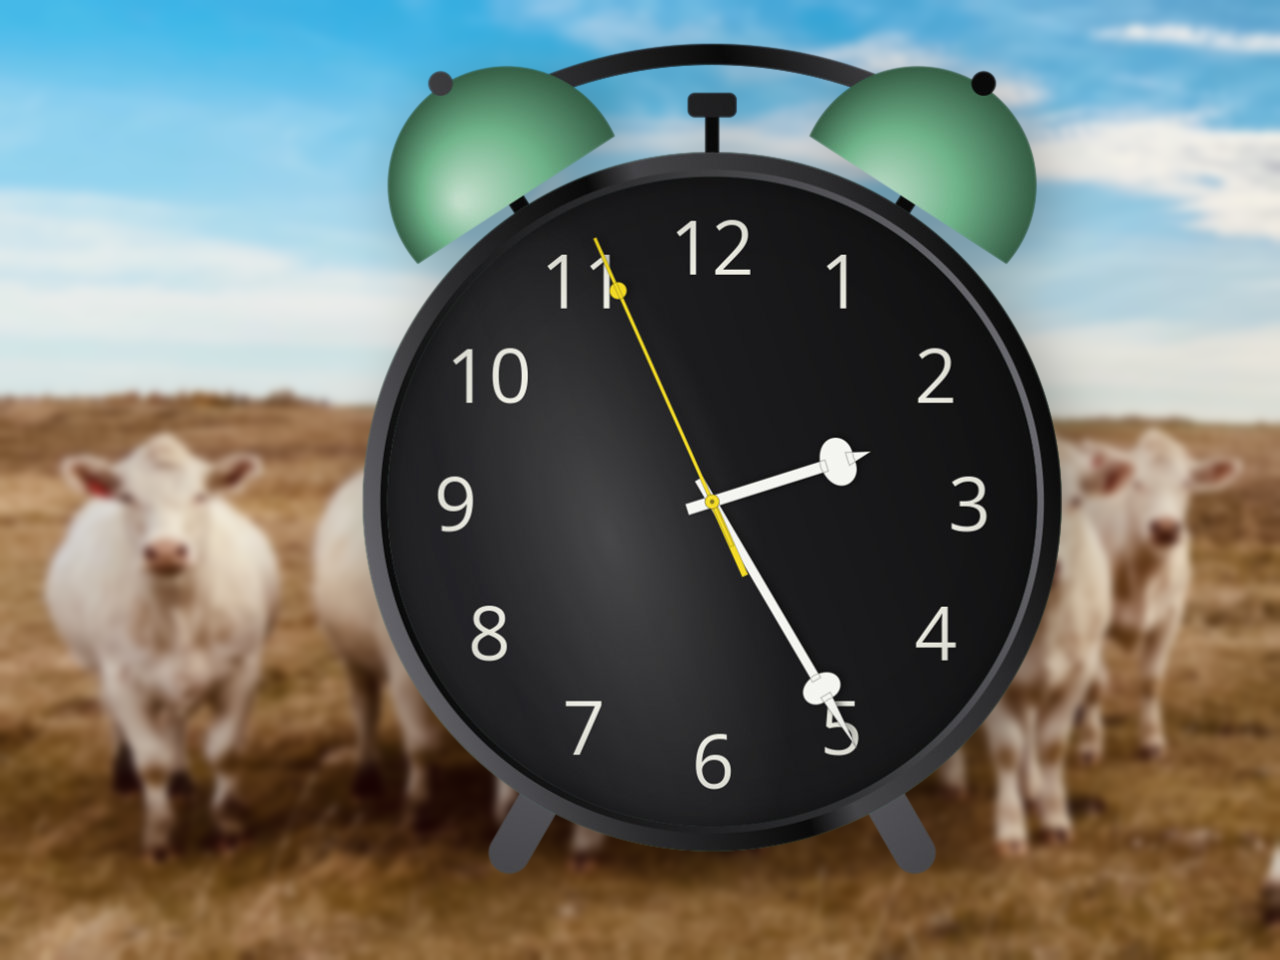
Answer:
2h24m56s
